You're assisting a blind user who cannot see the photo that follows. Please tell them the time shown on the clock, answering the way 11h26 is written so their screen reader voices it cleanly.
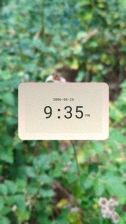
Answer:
9h35
